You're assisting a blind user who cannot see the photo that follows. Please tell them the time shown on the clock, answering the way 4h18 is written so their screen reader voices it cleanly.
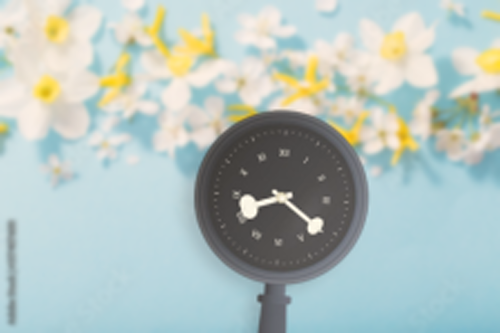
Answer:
8h21
